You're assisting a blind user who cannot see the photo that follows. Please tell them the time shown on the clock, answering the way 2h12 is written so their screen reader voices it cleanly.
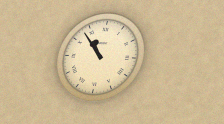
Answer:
10h53
